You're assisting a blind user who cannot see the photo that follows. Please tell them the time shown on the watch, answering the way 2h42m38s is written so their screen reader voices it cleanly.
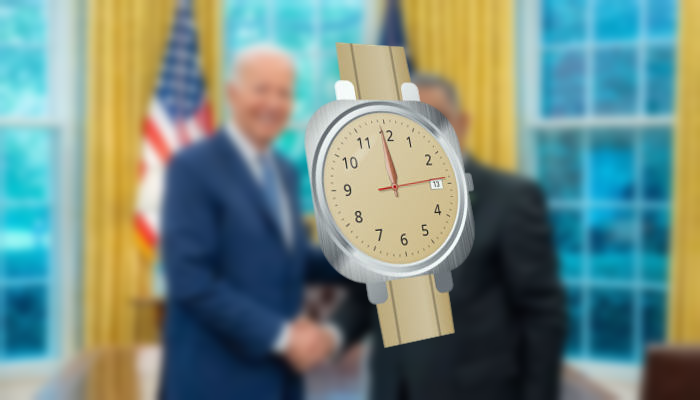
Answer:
11h59m14s
